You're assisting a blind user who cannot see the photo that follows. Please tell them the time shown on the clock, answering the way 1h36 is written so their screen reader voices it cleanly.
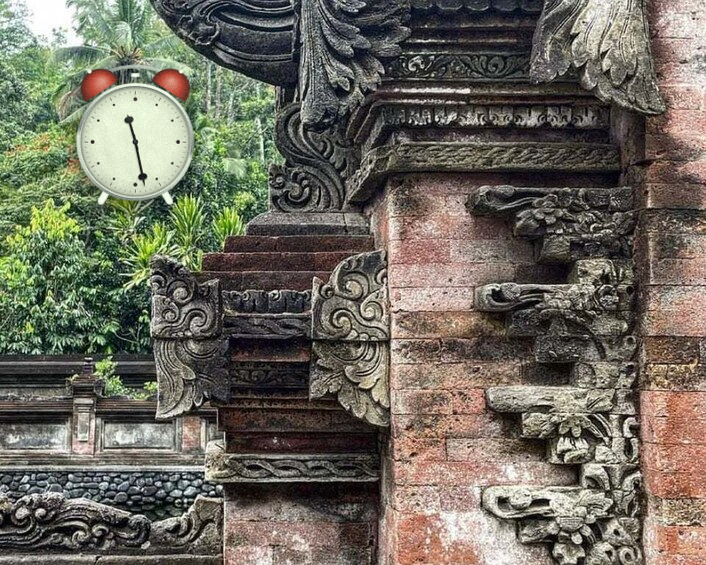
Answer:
11h28
